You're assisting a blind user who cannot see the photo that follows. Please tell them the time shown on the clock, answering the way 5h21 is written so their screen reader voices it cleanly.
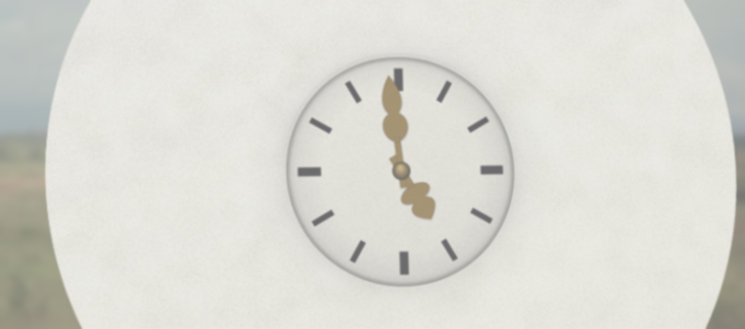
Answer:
4h59
